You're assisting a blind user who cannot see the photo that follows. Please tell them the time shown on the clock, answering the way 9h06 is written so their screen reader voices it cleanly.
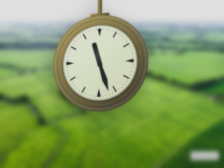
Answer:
11h27
